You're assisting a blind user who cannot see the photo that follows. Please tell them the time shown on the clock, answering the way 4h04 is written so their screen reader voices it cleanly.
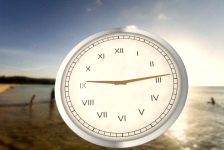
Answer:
9h14
